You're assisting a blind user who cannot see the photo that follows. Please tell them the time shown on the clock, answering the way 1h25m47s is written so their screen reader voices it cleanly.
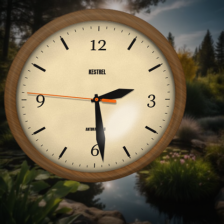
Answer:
2h28m46s
